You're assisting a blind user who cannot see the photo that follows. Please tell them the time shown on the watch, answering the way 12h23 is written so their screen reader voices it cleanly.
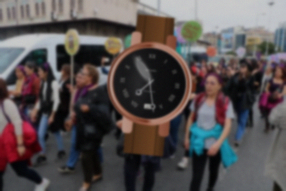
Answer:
7h28
